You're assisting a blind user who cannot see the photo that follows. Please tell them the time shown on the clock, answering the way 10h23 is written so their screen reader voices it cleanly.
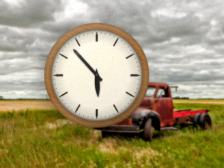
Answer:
5h53
